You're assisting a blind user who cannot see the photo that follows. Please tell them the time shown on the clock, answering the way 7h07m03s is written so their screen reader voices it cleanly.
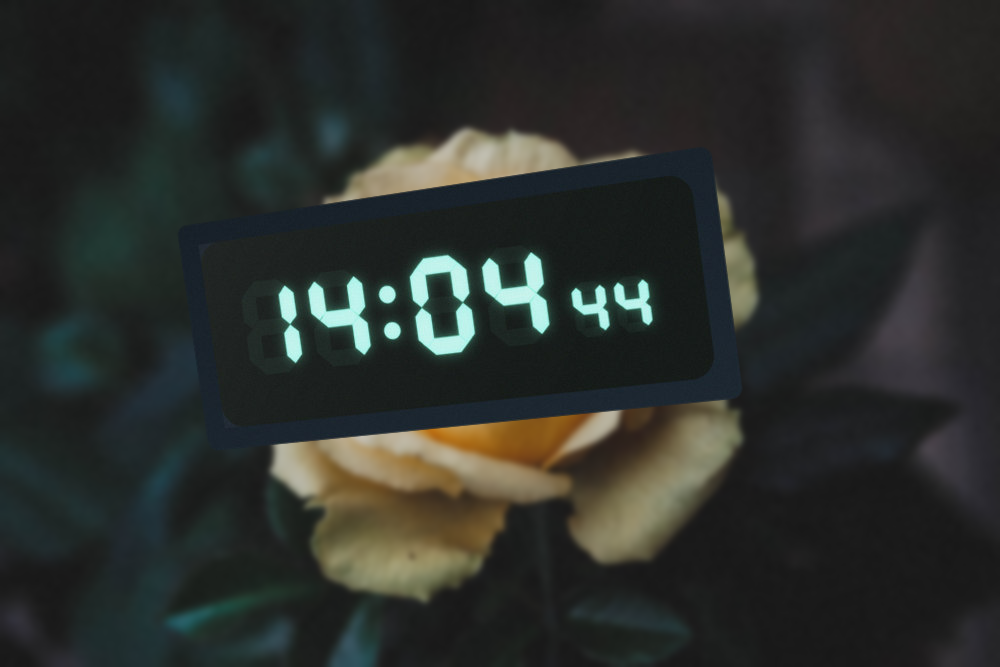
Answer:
14h04m44s
